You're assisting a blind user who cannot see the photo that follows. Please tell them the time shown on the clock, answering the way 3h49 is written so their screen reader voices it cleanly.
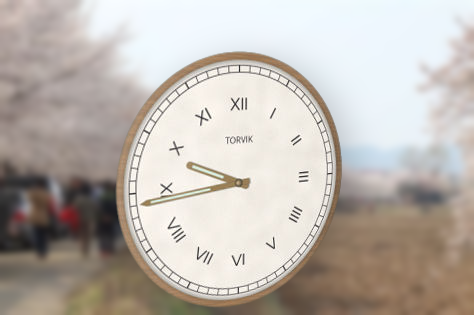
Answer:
9h44
